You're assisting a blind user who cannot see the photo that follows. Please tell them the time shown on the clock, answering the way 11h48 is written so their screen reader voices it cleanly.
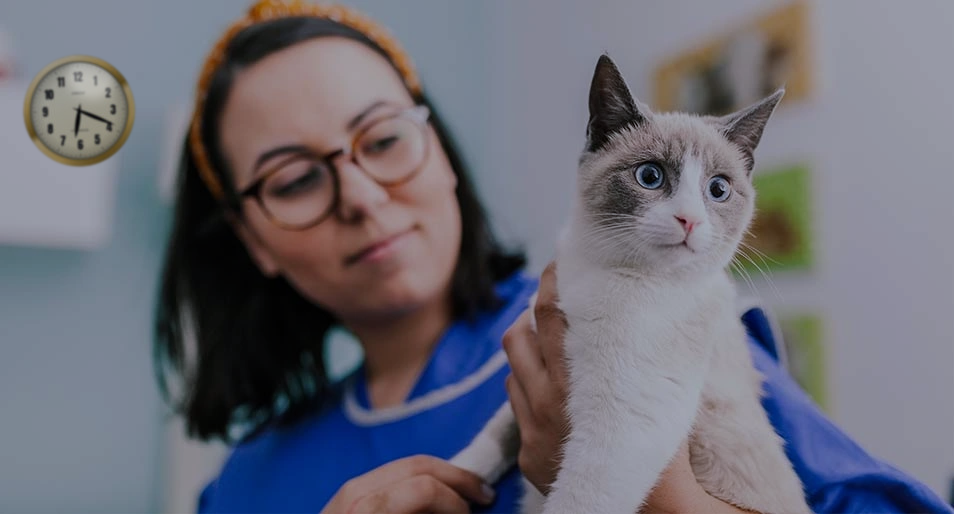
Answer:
6h19
